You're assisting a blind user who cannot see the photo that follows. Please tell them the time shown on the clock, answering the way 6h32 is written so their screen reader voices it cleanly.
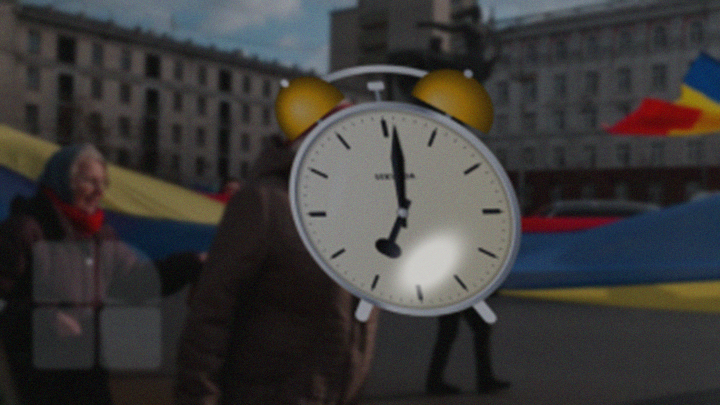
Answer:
7h01
